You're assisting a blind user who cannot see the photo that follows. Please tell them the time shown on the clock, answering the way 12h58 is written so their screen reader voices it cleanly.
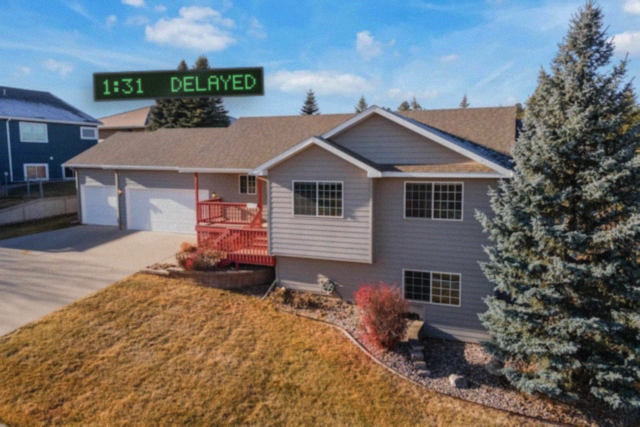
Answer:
1h31
